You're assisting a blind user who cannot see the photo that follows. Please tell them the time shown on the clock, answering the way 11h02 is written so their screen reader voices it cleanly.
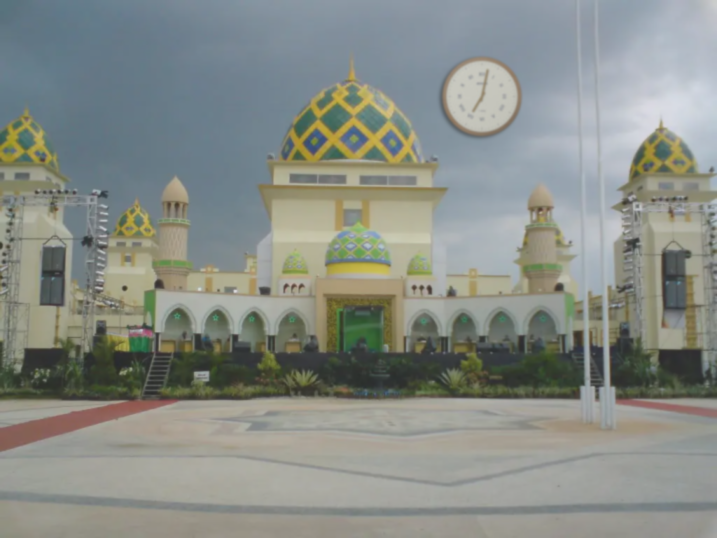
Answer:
7h02
